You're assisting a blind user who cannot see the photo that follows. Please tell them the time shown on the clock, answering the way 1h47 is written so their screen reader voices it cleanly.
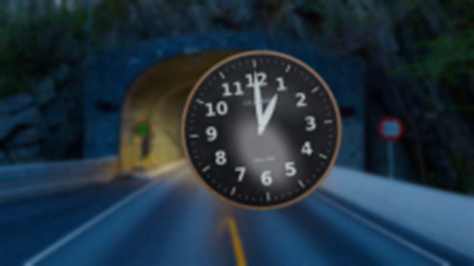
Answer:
1h00
